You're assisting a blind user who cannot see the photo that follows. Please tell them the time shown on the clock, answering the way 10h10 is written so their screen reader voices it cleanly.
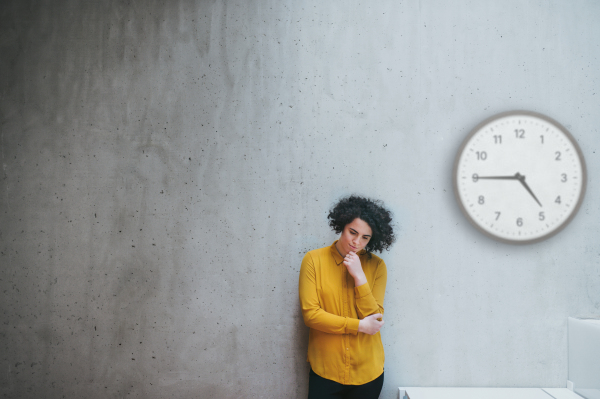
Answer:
4h45
